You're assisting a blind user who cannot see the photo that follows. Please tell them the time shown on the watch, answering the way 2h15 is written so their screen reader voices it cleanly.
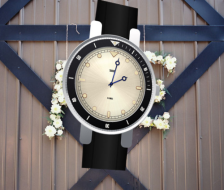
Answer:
2h02
